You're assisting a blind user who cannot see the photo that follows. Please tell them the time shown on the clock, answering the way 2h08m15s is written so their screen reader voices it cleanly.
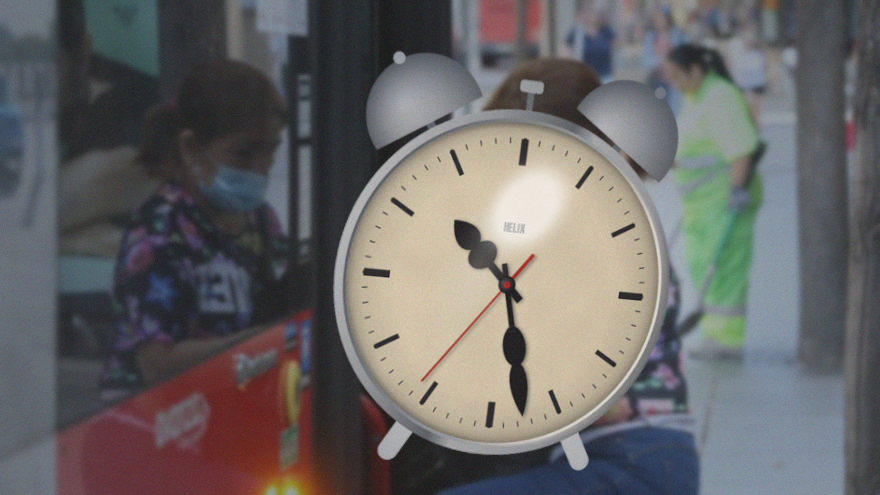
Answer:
10h27m36s
